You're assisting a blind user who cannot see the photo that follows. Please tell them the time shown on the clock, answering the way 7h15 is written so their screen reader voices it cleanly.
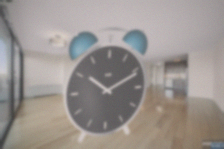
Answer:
10h11
